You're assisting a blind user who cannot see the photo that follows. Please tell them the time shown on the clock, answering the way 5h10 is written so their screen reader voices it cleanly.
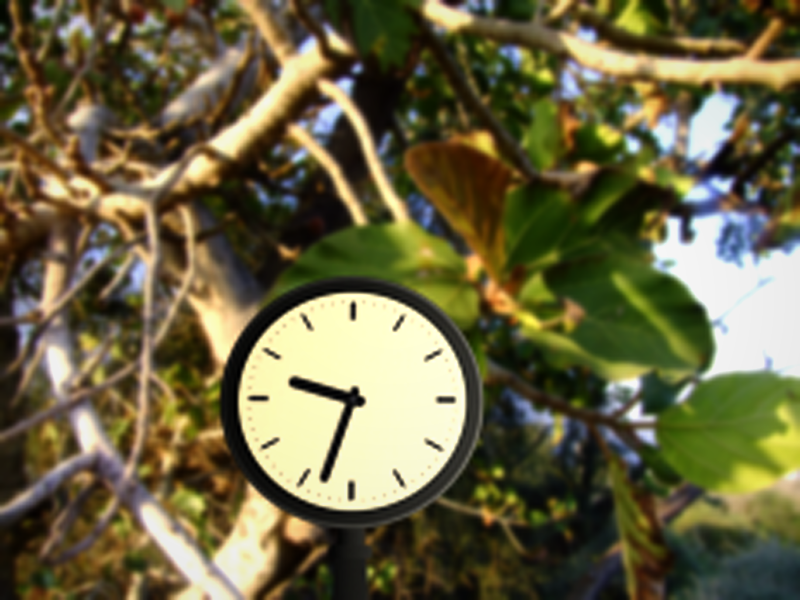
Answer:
9h33
